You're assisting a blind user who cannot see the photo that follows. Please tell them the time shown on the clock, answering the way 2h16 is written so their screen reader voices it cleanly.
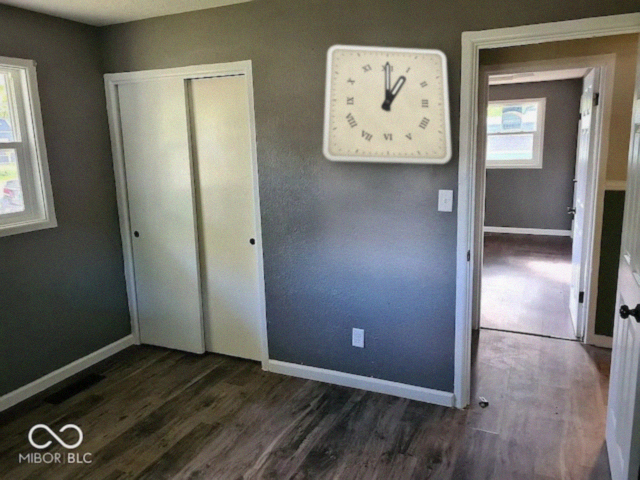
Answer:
1h00
